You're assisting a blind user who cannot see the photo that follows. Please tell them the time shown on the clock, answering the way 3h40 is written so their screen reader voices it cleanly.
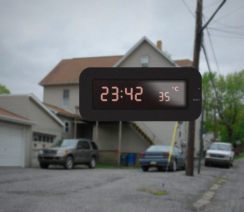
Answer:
23h42
